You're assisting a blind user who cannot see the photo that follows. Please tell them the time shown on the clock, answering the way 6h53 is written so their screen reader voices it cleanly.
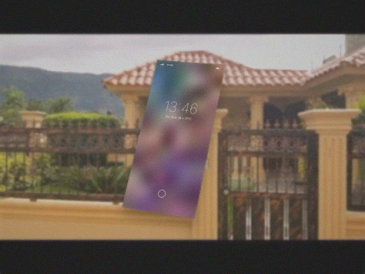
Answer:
13h46
